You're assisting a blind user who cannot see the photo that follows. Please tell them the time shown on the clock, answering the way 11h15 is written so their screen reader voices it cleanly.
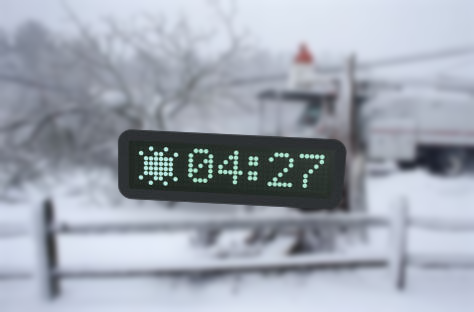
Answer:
4h27
